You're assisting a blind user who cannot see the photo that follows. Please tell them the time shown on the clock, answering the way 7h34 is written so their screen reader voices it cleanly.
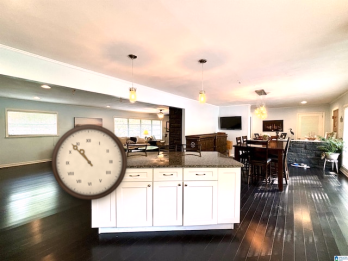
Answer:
10h53
